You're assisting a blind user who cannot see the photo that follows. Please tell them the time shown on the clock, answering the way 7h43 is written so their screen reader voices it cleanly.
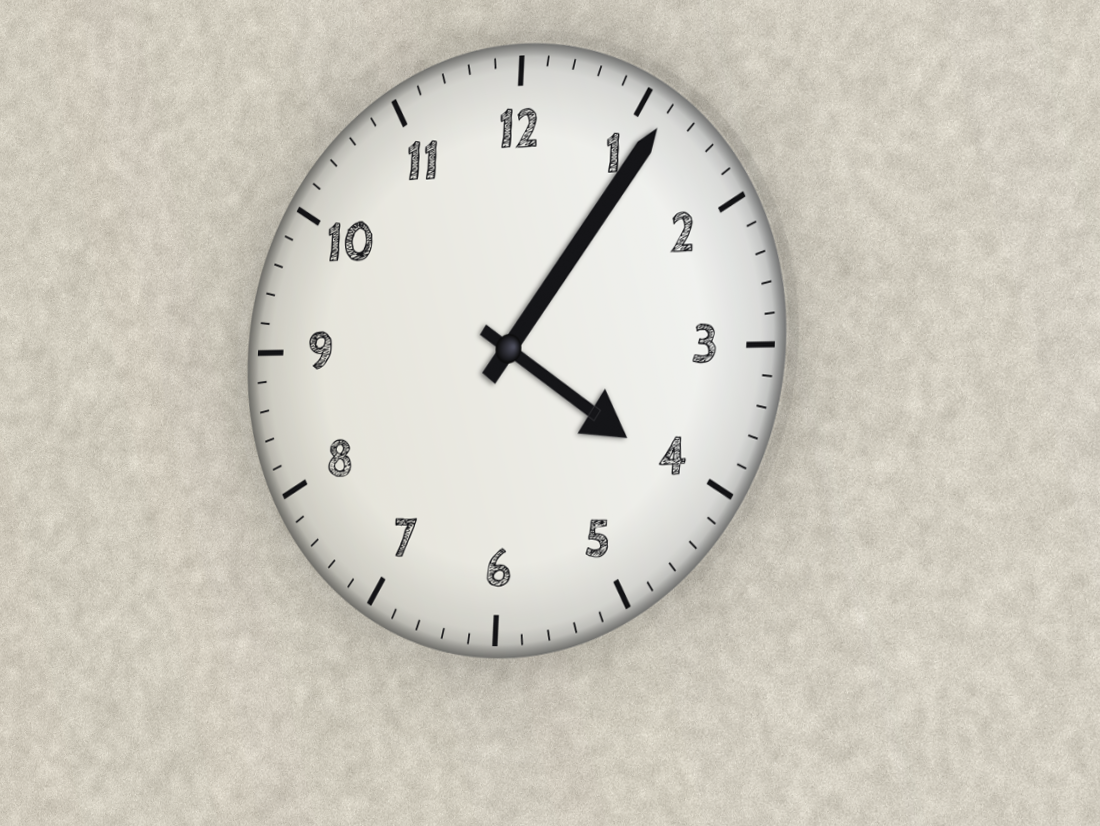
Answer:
4h06
